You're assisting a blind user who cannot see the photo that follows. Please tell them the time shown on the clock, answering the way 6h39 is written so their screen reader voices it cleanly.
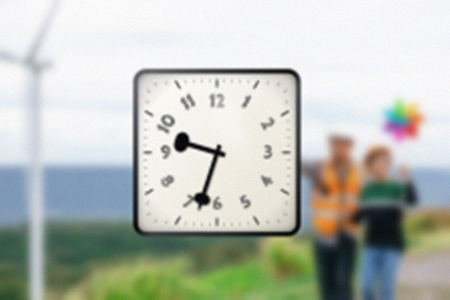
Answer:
9h33
